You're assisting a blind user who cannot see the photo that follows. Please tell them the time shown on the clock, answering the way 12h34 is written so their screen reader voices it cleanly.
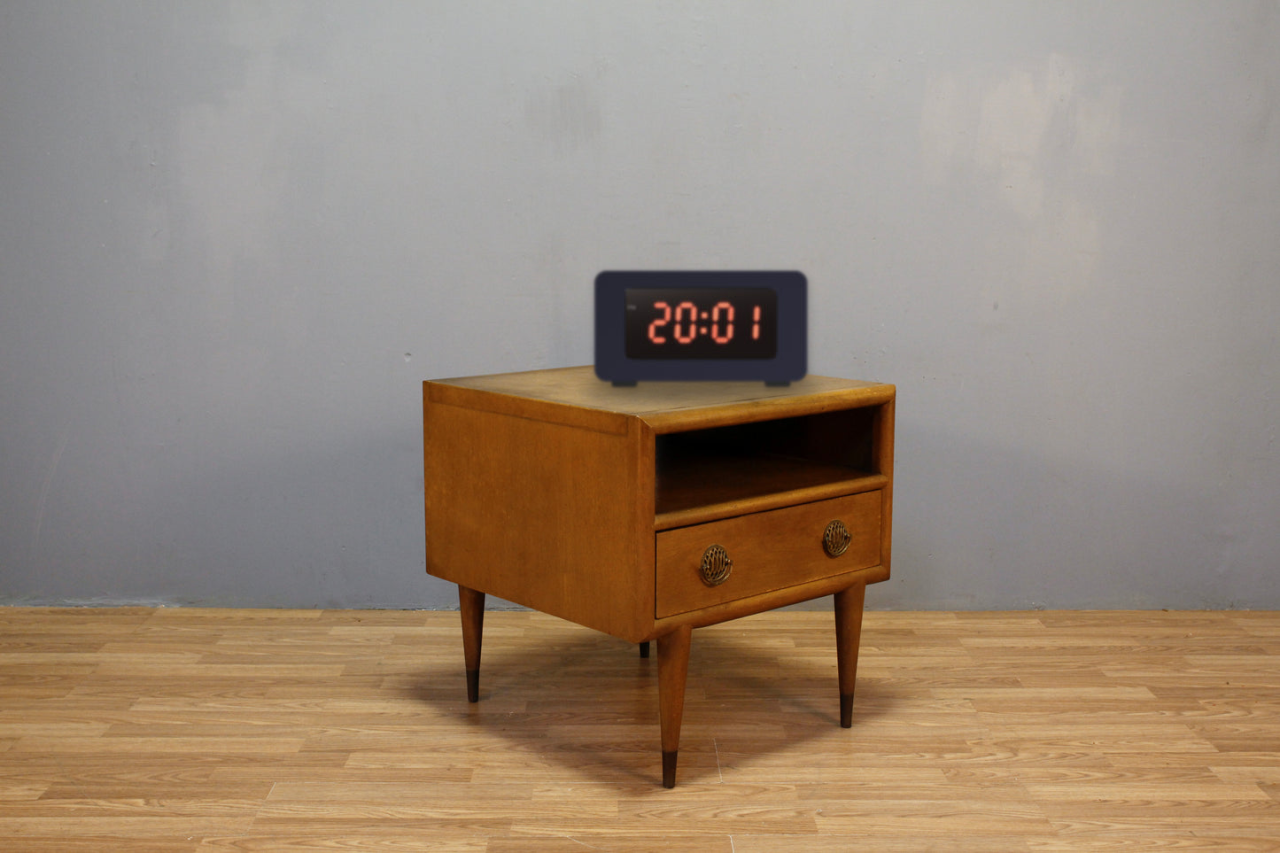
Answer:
20h01
